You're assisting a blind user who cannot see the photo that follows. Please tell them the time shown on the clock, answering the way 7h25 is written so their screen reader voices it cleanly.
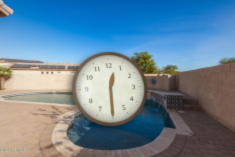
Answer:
12h30
